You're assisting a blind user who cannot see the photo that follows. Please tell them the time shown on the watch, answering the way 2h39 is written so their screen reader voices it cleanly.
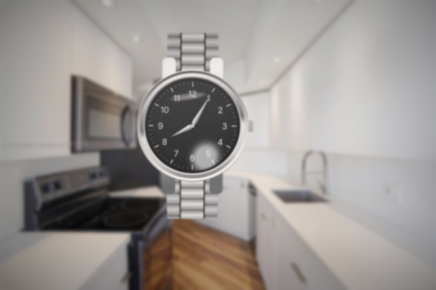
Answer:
8h05
